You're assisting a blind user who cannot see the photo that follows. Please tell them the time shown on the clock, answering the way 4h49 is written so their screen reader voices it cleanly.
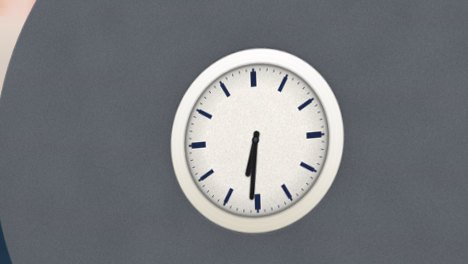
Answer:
6h31
